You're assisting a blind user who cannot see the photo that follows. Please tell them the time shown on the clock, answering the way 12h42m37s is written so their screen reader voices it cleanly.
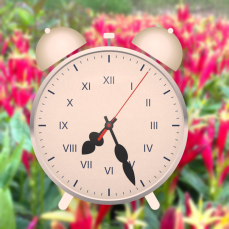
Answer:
7h26m06s
